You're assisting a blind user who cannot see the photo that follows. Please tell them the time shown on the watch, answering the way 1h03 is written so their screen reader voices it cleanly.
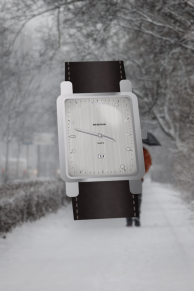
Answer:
3h48
